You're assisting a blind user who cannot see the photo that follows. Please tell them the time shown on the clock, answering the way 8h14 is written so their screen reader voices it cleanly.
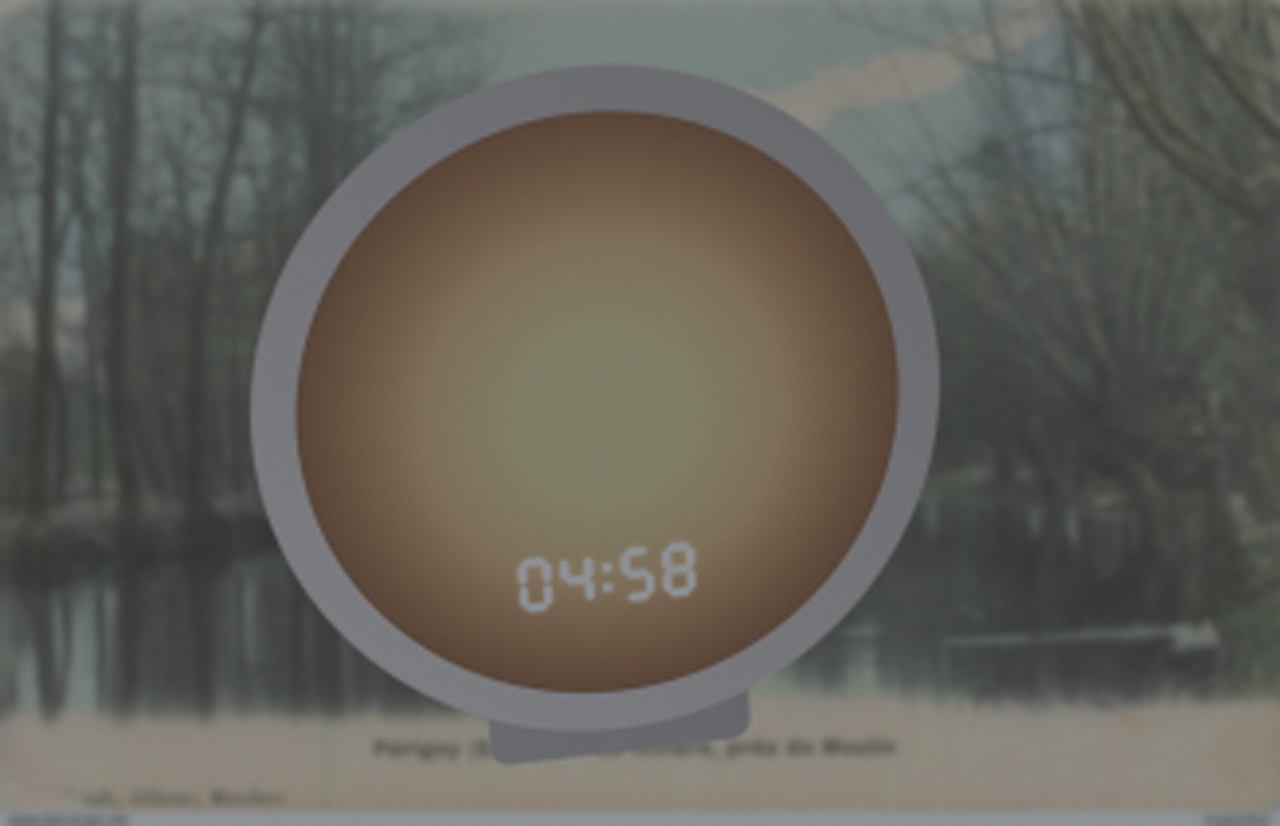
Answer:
4h58
